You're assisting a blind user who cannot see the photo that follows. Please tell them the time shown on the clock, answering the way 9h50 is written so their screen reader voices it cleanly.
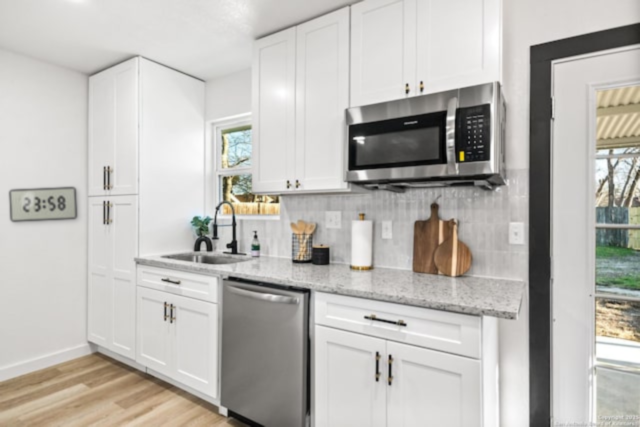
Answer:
23h58
